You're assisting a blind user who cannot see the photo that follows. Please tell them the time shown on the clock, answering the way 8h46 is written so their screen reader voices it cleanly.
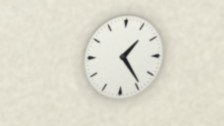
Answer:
1h24
